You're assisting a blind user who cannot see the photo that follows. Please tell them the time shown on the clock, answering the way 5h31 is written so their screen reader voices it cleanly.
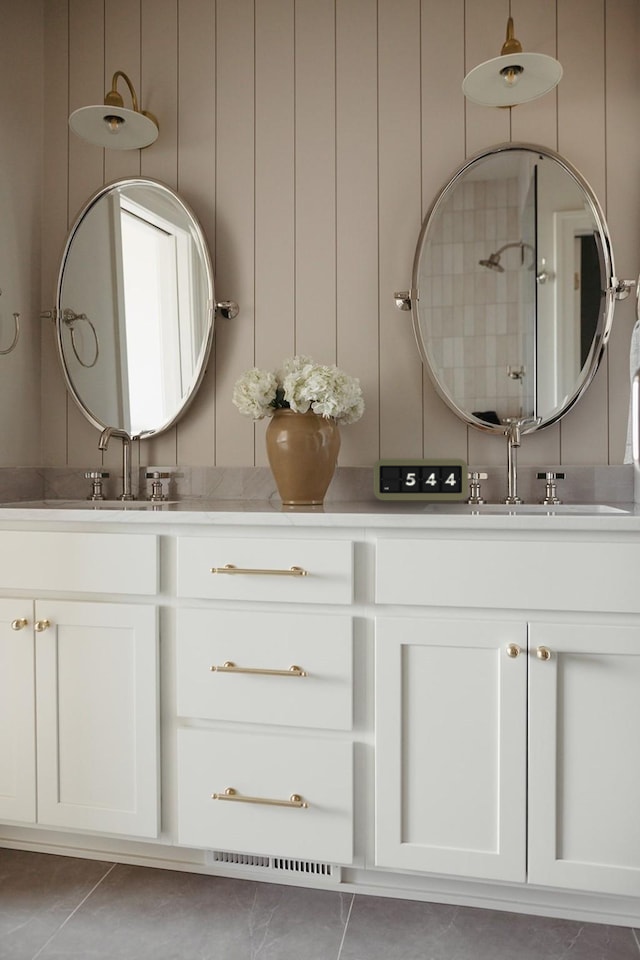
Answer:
5h44
